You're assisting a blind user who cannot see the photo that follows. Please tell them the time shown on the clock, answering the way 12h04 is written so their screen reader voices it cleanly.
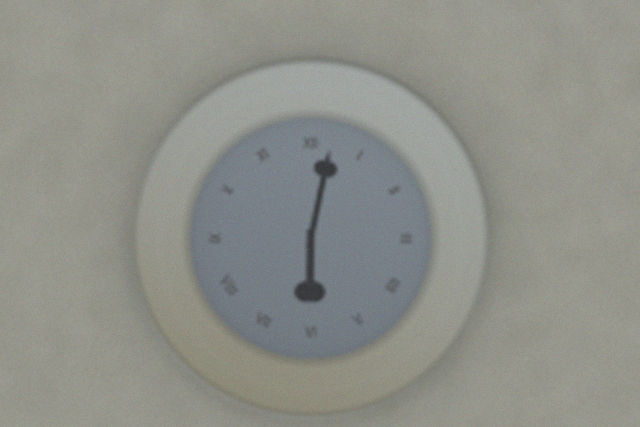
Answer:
6h02
